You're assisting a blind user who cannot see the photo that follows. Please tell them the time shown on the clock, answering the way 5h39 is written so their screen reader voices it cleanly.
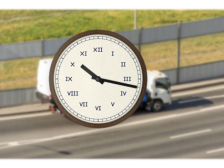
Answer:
10h17
